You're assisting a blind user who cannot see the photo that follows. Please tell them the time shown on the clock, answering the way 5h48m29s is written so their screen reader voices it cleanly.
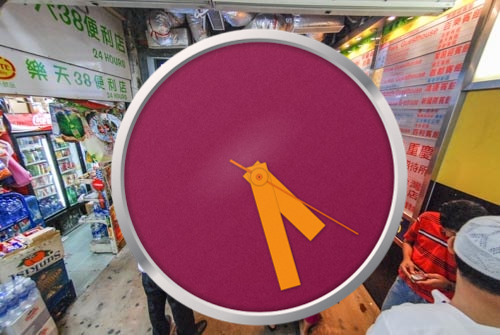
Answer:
4h27m20s
